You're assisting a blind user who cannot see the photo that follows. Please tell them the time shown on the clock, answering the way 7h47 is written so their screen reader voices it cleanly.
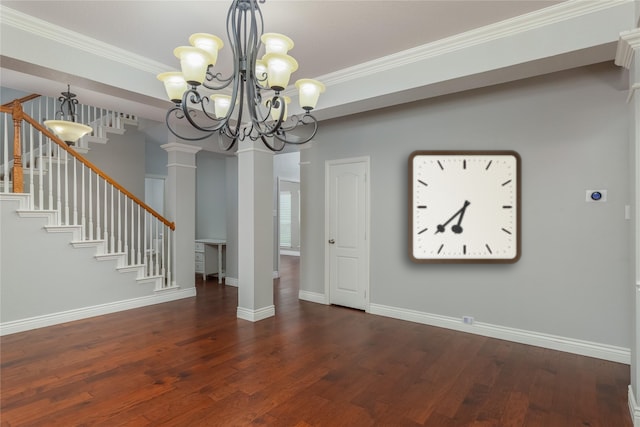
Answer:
6h38
